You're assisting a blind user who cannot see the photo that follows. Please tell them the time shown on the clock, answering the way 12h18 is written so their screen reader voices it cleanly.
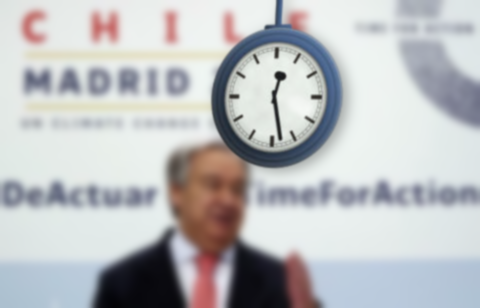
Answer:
12h28
